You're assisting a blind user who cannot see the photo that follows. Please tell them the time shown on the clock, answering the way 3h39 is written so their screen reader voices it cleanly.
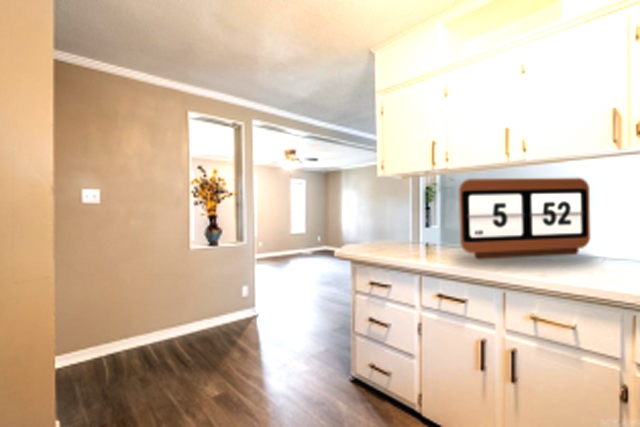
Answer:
5h52
